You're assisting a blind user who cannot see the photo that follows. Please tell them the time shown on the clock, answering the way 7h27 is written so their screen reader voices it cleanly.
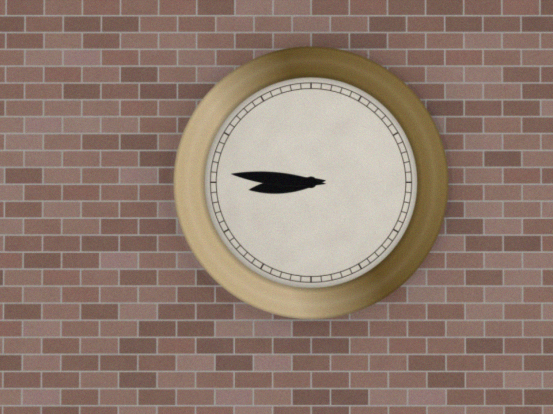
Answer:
8h46
